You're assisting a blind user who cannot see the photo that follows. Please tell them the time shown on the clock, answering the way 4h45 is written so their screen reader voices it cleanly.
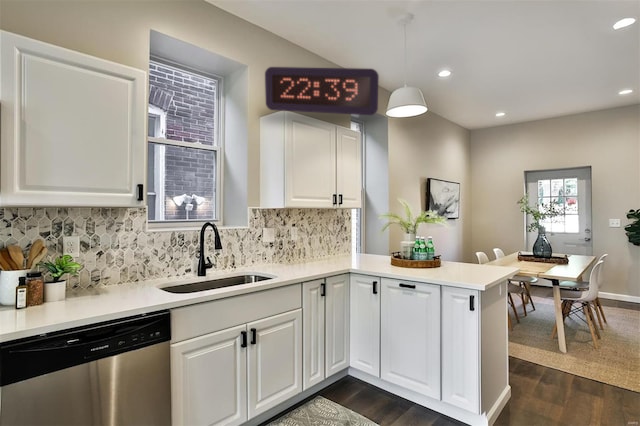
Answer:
22h39
